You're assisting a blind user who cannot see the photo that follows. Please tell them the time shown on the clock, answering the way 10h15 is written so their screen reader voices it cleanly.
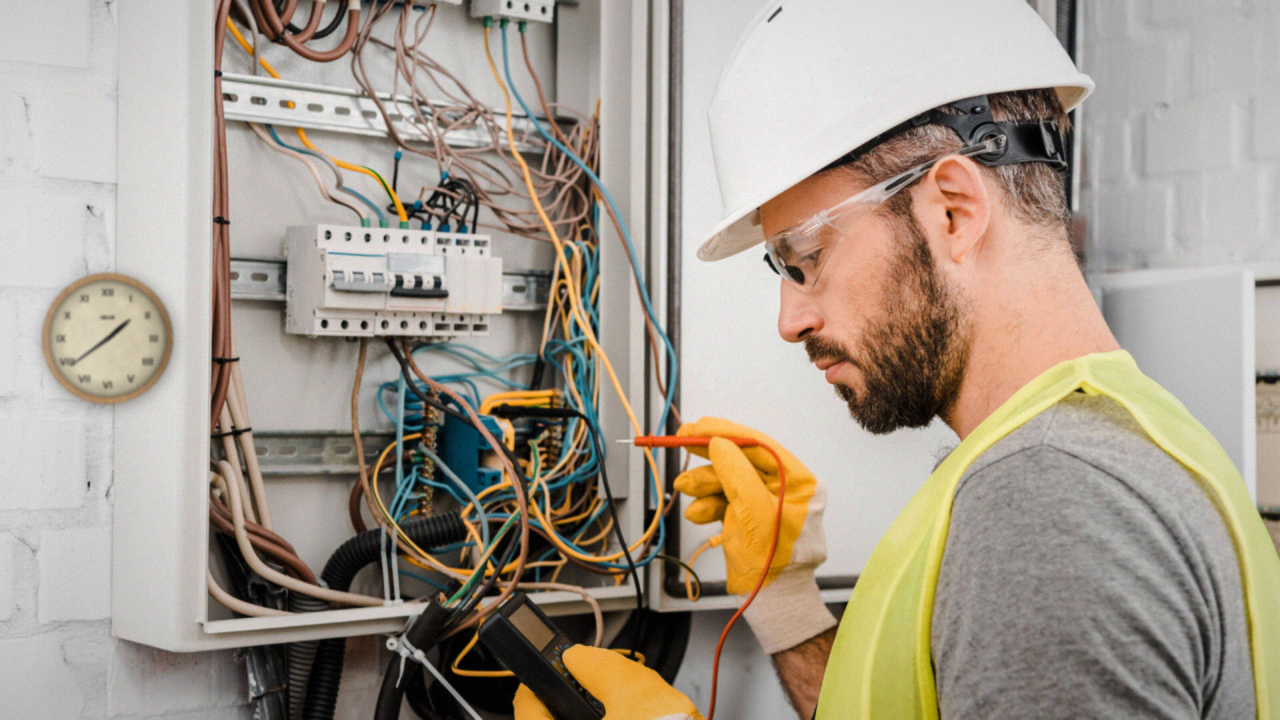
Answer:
1h39
